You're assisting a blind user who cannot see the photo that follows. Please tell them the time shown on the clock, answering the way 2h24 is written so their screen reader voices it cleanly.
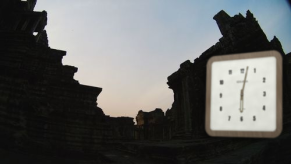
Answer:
6h02
